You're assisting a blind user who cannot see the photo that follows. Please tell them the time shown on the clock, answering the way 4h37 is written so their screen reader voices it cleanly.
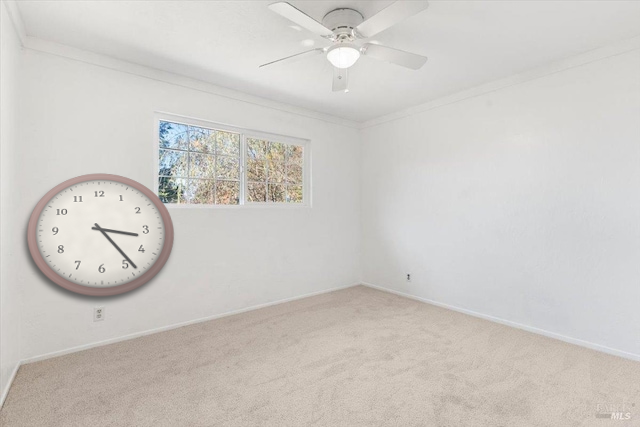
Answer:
3h24
